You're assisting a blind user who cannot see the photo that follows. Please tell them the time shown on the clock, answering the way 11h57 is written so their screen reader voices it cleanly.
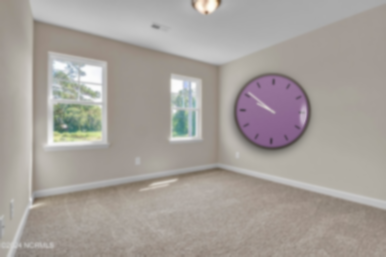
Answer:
9h51
